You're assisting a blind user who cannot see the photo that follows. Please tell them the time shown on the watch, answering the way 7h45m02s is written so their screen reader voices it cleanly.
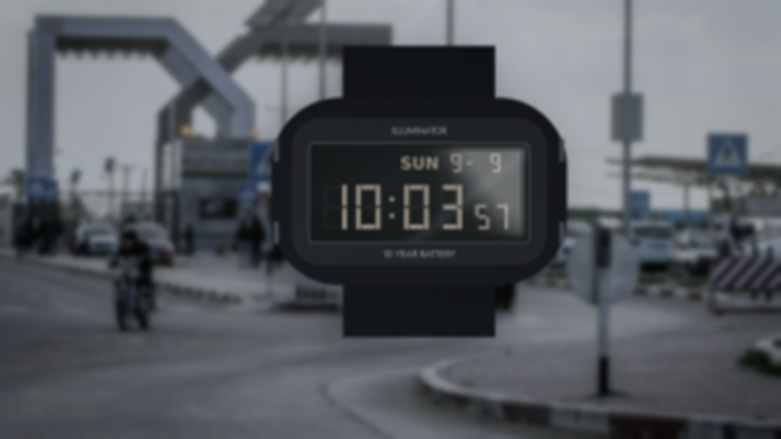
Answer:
10h03m57s
